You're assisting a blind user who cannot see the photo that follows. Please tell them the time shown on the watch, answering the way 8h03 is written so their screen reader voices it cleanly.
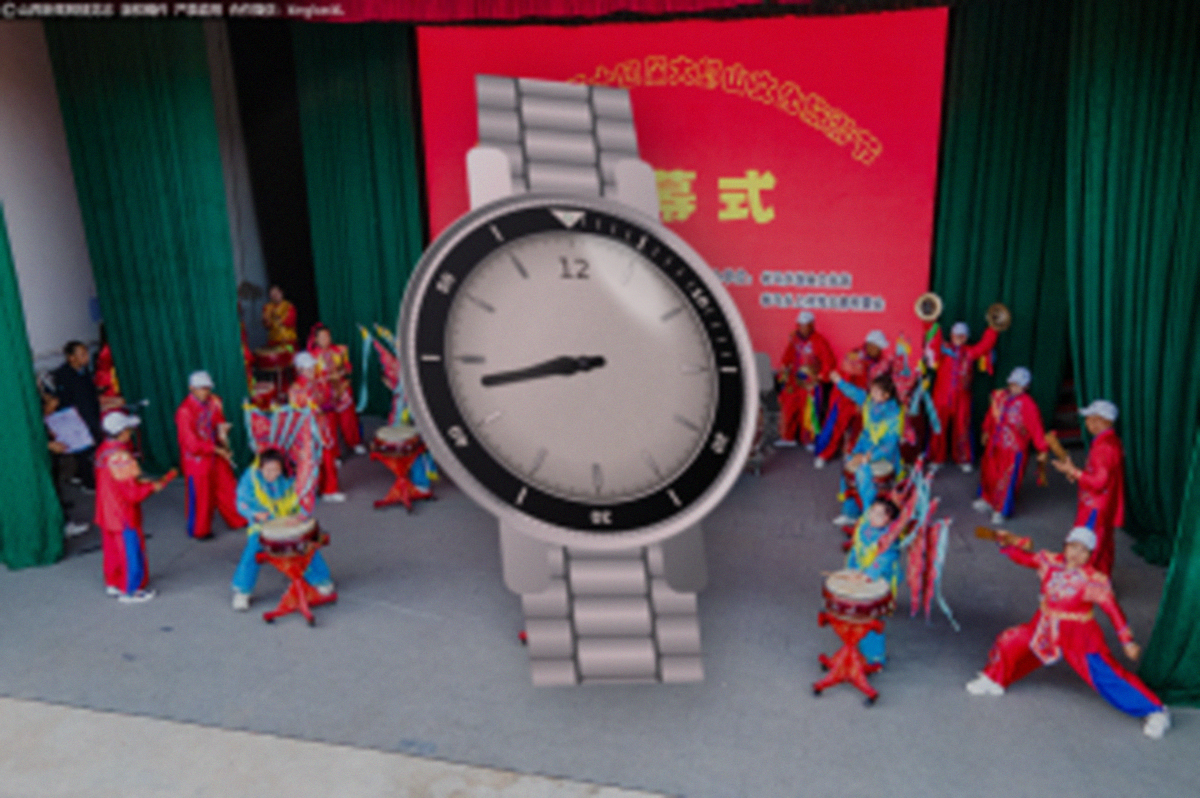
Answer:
8h43
